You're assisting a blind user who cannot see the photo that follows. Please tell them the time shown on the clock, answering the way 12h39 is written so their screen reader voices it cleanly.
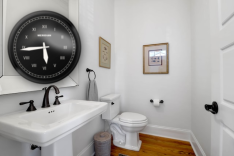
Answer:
5h44
